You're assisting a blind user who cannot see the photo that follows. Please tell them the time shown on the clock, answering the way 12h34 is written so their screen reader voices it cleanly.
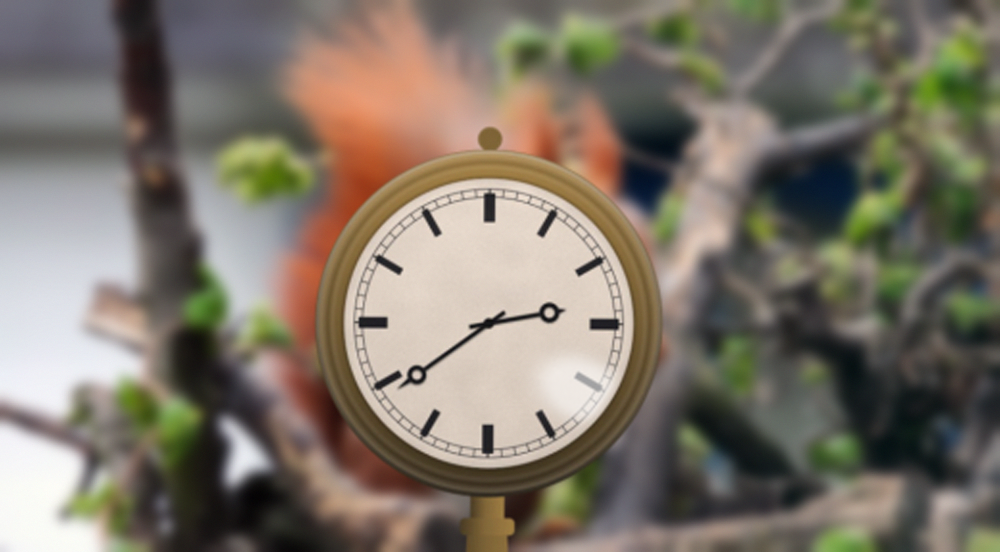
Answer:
2h39
